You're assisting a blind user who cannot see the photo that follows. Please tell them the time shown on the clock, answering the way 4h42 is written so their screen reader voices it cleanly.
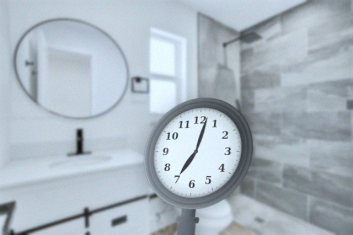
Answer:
7h02
